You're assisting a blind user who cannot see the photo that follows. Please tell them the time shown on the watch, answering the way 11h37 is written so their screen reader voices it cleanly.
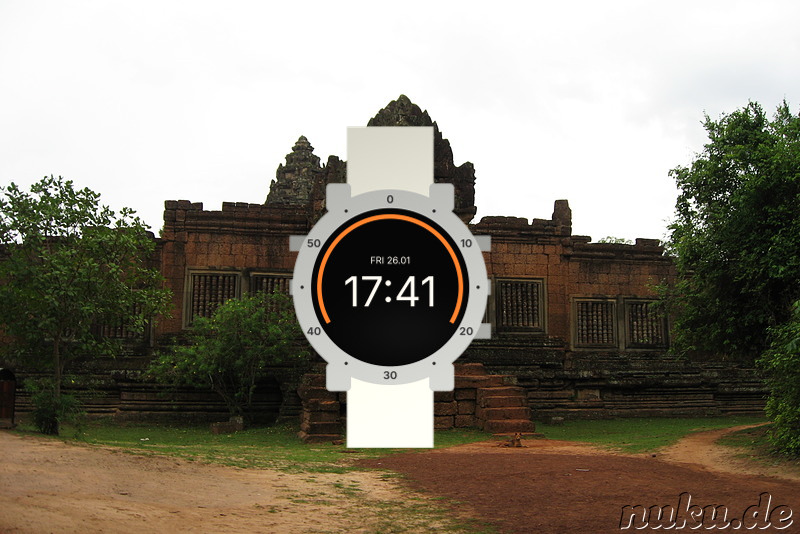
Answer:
17h41
